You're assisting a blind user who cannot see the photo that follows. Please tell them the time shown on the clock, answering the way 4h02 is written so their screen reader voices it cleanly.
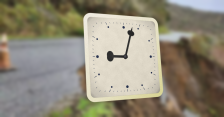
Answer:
9h03
